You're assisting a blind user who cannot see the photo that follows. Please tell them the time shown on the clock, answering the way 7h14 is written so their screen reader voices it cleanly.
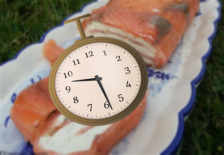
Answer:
9h29
